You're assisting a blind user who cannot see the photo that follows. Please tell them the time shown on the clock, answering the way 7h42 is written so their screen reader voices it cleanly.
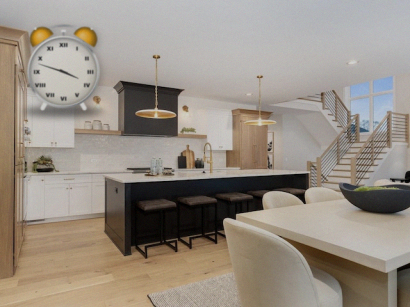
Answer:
3h48
